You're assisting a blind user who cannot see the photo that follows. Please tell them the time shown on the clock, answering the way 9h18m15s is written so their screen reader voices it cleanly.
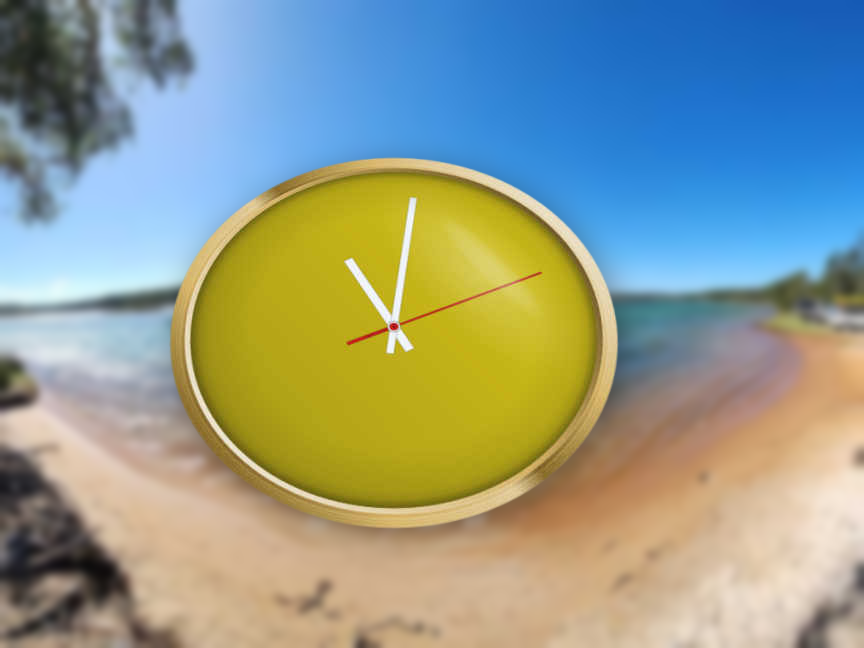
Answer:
11h01m11s
